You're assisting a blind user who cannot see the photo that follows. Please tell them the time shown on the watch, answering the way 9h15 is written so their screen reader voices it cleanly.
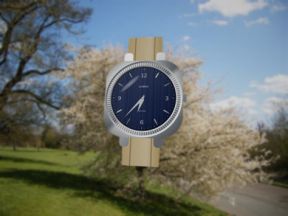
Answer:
6h37
